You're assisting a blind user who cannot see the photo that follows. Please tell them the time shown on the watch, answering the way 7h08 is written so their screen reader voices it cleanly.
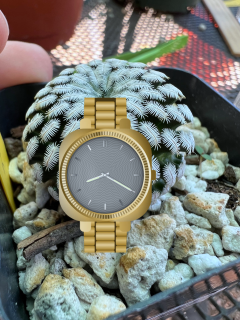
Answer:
8h20
